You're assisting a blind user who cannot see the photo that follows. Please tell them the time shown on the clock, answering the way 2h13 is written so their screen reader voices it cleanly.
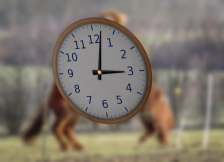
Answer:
3h02
